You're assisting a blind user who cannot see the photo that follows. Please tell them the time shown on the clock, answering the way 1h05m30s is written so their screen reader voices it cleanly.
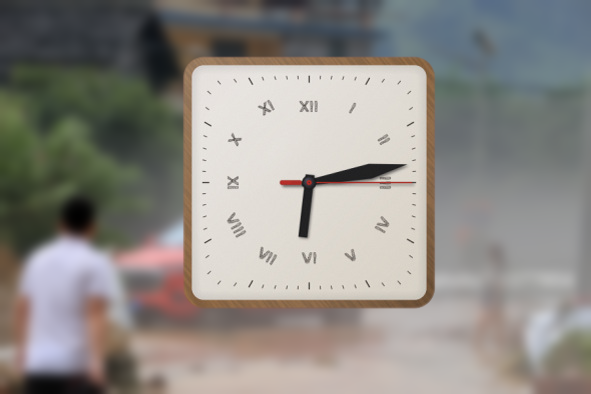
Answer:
6h13m15s
